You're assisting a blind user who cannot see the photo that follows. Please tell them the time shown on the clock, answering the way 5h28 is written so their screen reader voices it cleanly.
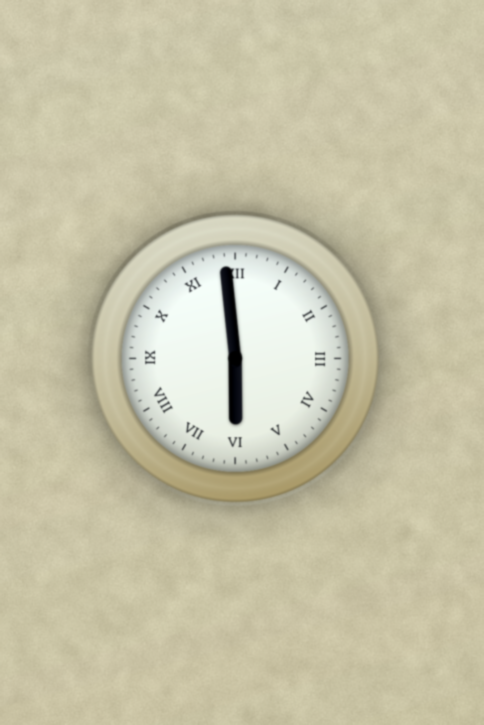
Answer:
5h59
